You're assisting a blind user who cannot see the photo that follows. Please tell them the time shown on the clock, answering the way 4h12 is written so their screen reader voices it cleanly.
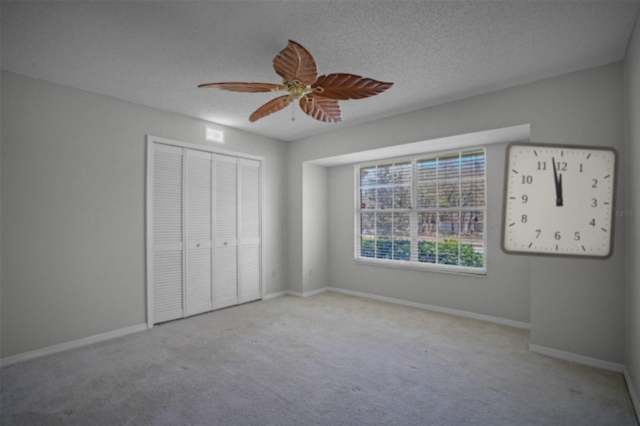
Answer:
11h58
